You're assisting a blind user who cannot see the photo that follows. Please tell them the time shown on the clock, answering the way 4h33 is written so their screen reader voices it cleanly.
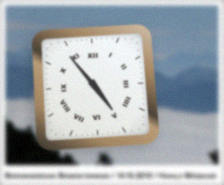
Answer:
4h54
